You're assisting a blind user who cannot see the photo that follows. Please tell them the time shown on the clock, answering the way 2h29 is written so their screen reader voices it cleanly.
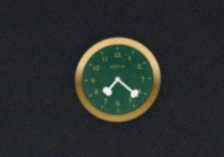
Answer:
7h22
